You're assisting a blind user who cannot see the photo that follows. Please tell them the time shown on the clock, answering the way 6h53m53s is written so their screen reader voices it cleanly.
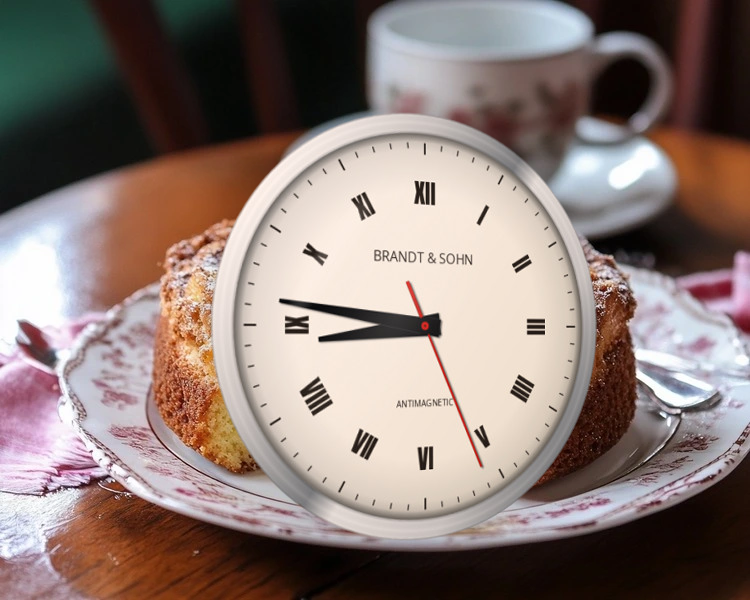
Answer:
8h46m26s
